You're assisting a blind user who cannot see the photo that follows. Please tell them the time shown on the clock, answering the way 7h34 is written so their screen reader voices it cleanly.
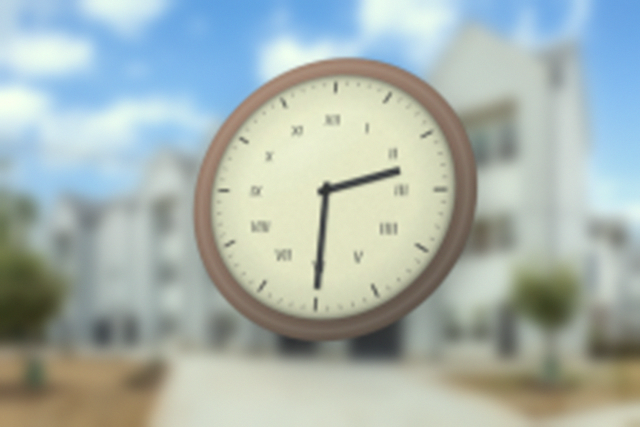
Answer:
2h30
